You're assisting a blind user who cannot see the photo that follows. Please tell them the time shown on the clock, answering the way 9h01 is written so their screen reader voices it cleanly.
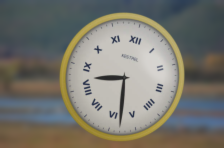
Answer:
8h28
